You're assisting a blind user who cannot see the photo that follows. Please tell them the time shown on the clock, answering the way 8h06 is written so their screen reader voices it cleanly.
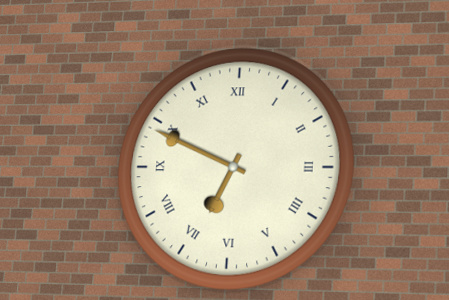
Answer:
6h49
